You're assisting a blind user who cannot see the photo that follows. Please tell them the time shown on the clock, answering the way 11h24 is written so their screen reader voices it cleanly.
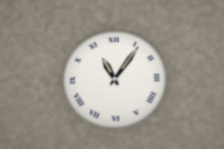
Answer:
11h06
